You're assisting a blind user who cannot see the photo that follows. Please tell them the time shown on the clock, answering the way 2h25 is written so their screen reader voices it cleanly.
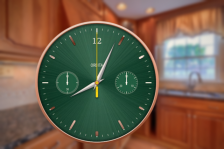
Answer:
8h04
